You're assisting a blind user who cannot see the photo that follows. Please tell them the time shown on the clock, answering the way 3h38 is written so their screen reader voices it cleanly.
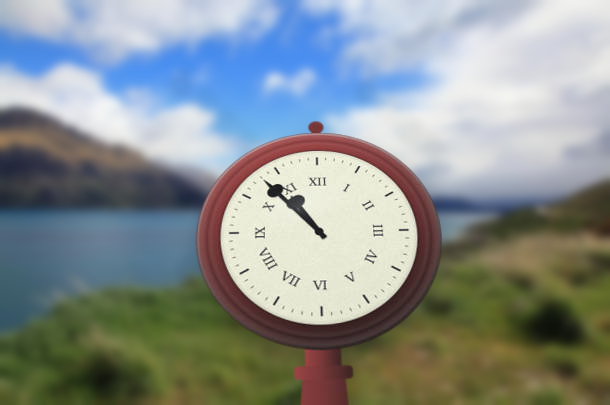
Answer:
10h53
